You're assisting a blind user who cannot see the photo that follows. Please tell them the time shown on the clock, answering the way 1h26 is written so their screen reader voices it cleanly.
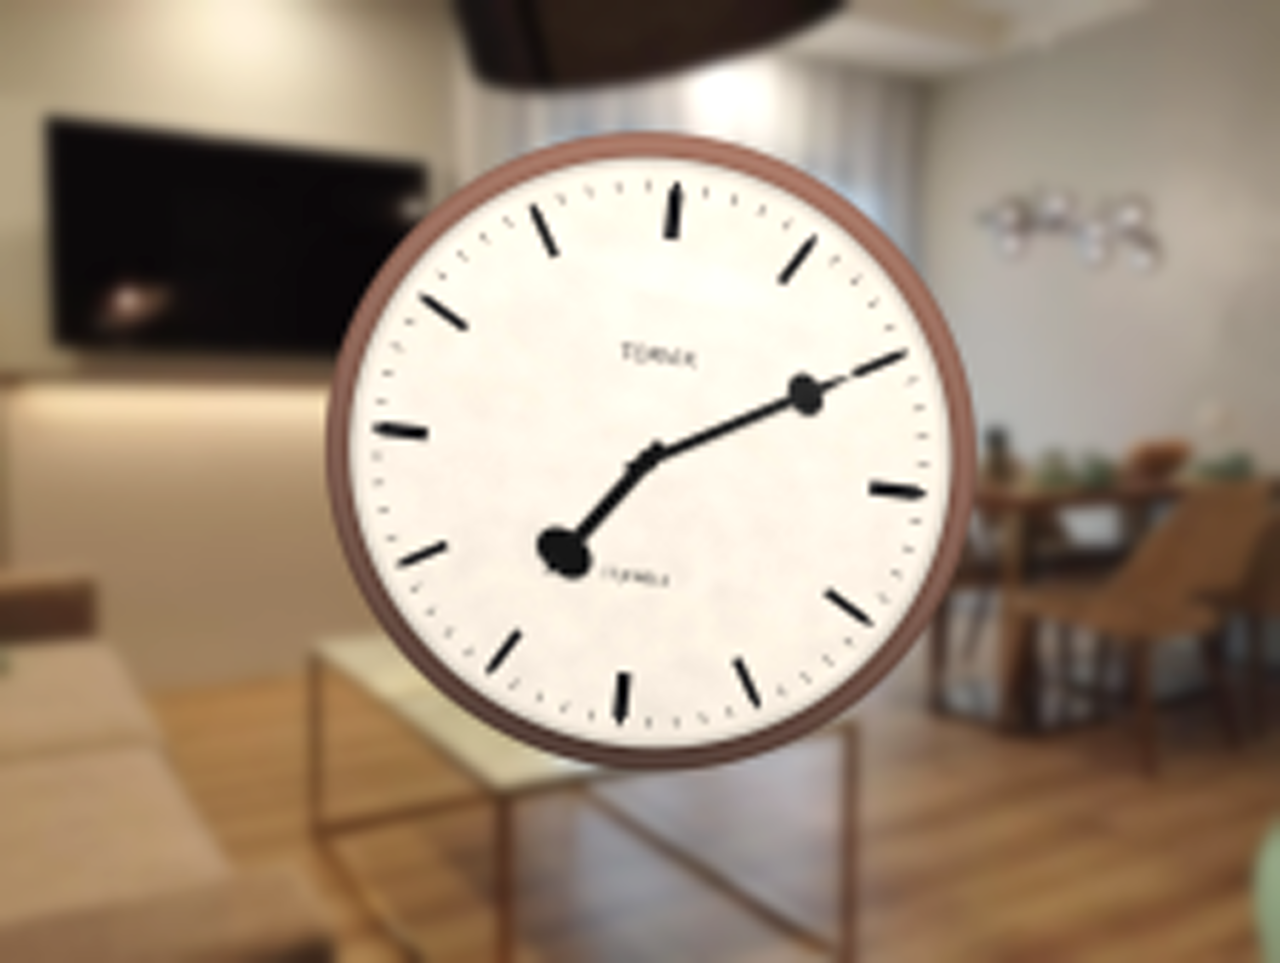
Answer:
7h10
